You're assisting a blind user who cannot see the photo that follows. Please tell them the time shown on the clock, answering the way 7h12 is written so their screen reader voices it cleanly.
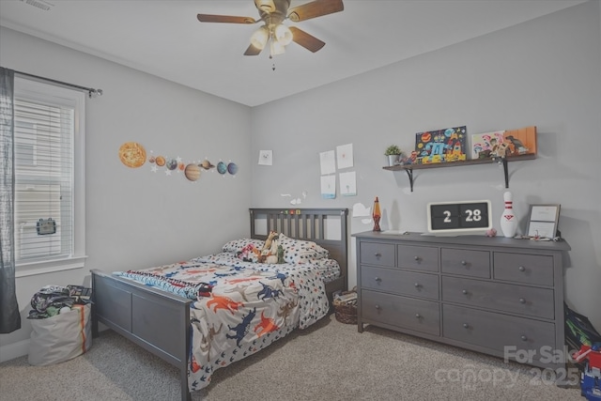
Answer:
2h28
